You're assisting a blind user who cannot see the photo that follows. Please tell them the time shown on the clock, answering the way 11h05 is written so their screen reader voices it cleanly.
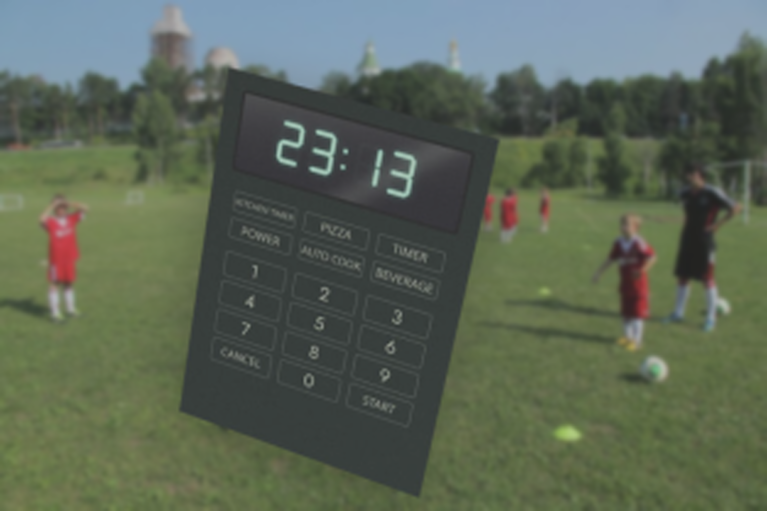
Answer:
23h13
